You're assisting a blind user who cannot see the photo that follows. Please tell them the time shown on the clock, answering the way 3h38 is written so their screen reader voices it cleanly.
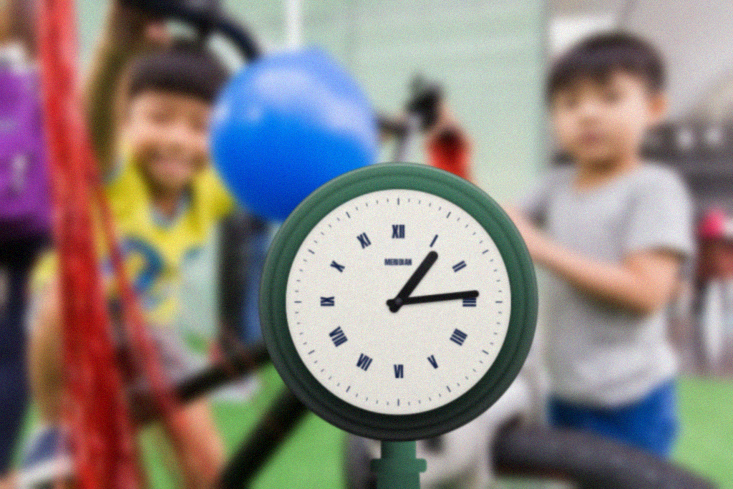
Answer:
1h14
